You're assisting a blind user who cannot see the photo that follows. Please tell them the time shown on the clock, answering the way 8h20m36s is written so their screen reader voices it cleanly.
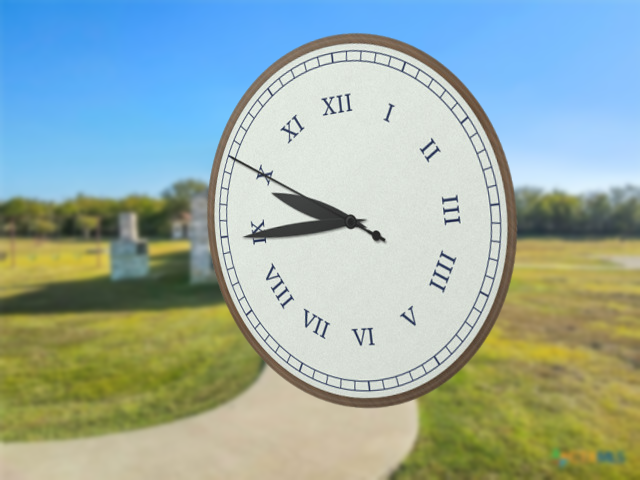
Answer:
9h44m50s
